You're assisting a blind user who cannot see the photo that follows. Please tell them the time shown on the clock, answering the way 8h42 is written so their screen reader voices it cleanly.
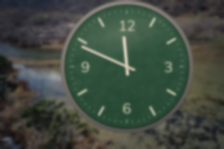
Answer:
11h49
